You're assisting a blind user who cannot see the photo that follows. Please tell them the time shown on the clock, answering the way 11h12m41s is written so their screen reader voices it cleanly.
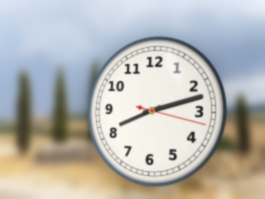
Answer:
8h12m17s
